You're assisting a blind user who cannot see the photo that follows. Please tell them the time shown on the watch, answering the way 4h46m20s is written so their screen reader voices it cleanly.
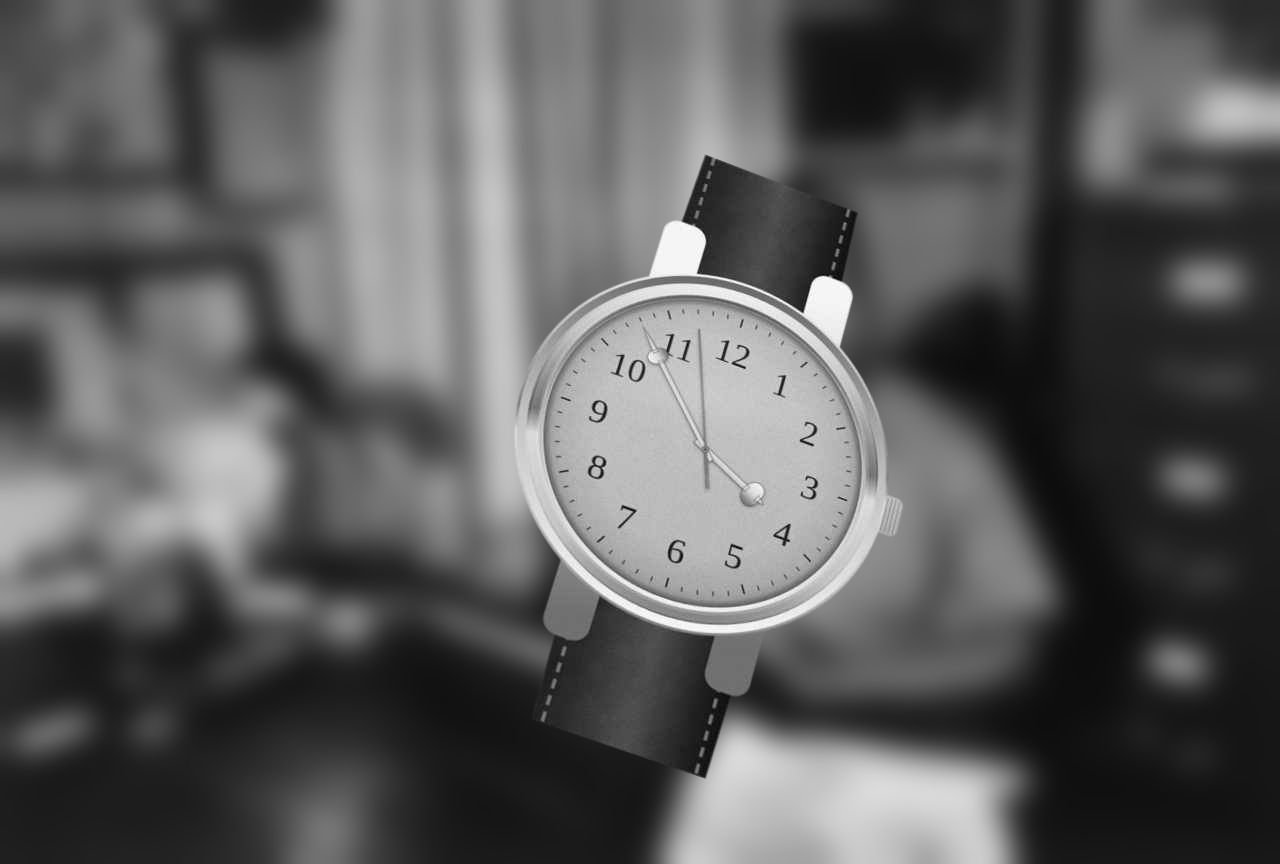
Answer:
3h52m57s
